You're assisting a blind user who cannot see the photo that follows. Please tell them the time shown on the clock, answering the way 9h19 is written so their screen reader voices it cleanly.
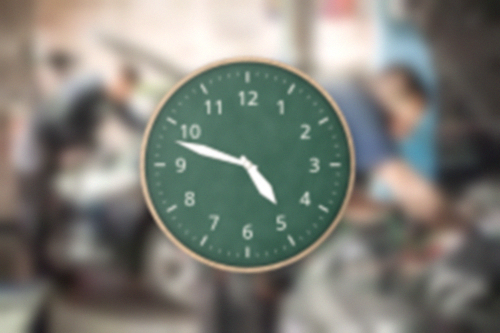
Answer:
4h48
